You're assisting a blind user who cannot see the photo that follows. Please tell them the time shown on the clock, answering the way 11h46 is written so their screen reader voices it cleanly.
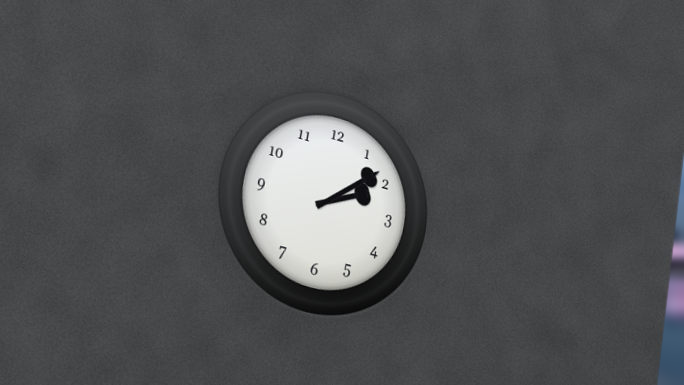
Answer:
2h08
